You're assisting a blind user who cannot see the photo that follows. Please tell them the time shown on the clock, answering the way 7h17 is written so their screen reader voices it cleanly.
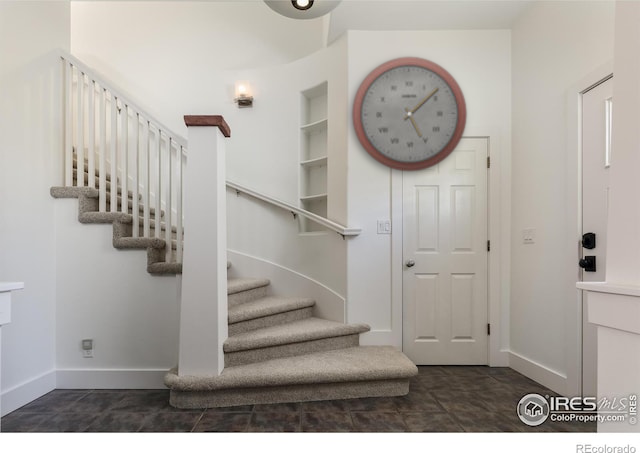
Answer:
5h08
